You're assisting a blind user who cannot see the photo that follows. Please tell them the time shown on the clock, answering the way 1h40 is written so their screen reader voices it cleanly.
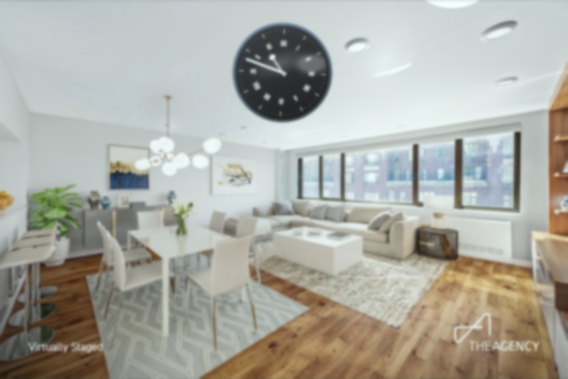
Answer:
10h48
